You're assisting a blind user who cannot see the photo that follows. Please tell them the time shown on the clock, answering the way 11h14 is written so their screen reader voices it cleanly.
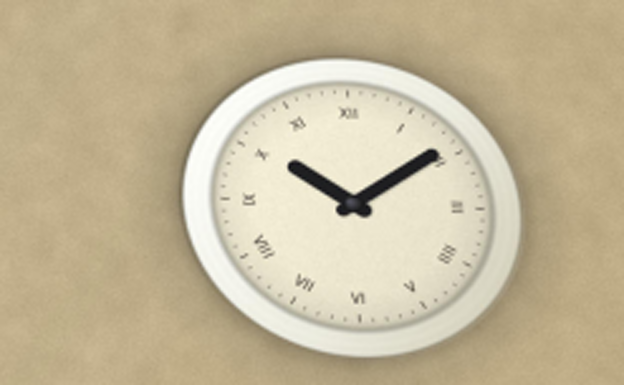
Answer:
10h09
